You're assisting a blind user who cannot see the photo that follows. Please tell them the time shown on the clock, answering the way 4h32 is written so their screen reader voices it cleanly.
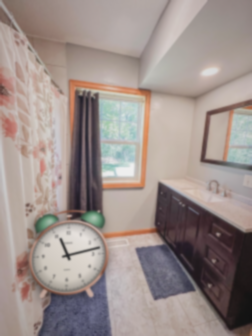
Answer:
11h13
